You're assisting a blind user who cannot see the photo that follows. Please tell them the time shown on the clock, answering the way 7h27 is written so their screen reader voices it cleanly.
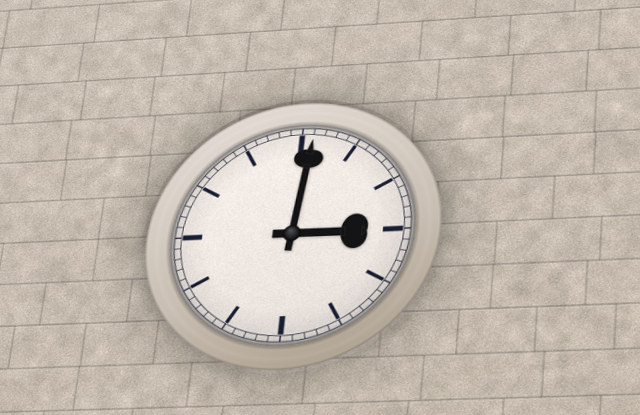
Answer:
3h01
